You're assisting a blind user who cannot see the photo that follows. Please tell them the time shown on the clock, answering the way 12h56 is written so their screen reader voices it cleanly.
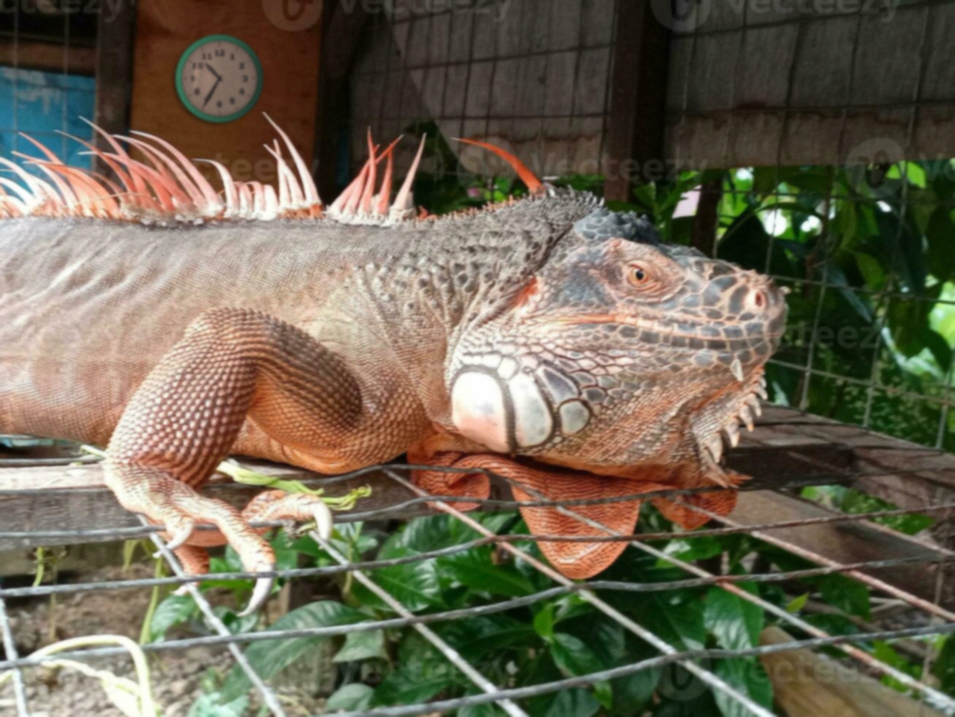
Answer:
10h35
